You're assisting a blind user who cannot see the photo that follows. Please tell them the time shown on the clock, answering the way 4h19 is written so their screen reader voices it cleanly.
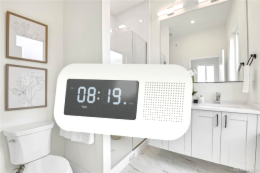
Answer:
8h19
